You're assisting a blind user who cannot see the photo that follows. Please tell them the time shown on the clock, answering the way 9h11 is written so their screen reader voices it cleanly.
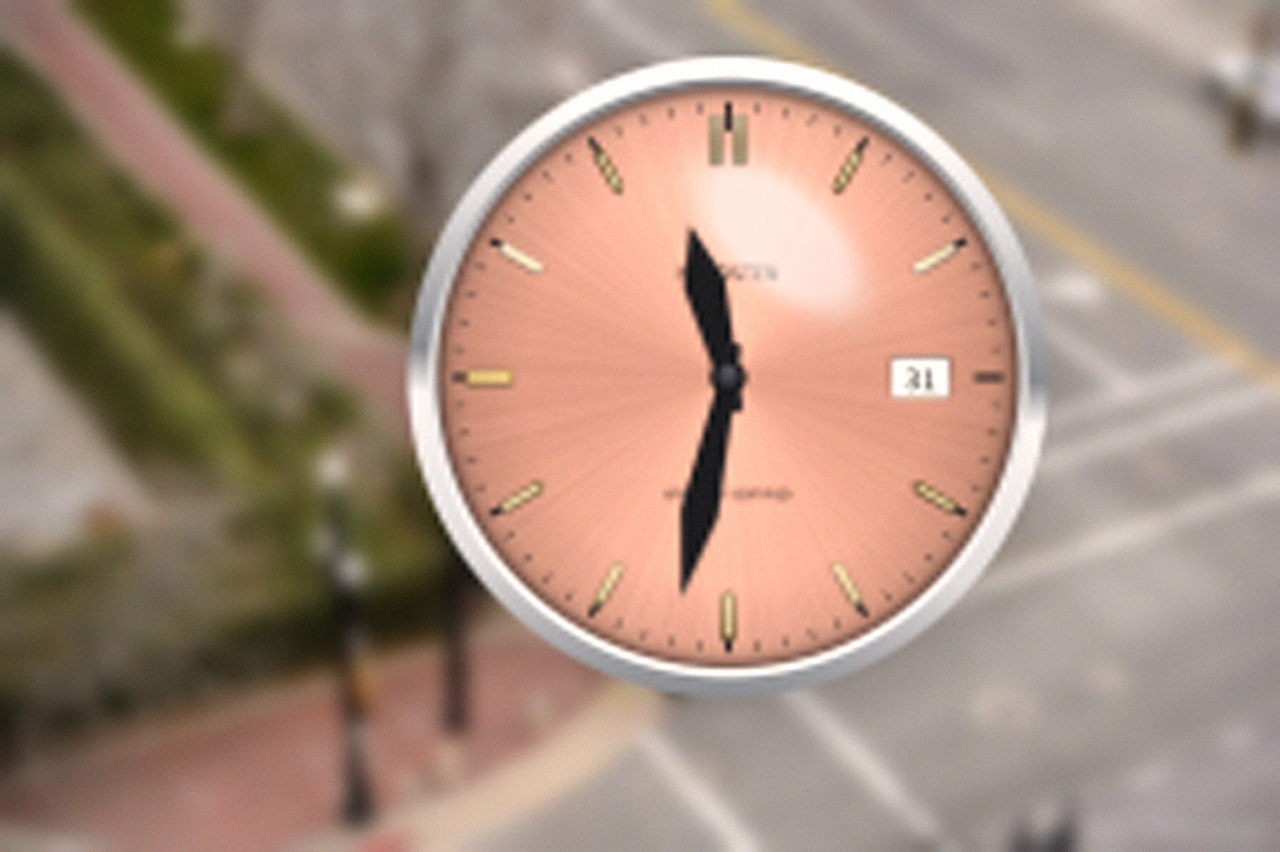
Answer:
11h32
